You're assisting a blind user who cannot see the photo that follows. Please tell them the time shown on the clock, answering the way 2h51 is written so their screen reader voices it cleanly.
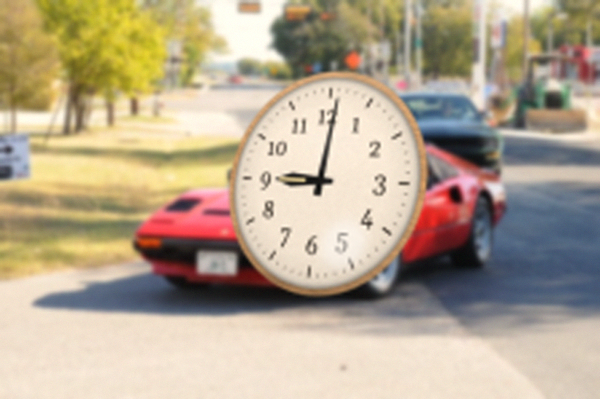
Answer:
9h01
